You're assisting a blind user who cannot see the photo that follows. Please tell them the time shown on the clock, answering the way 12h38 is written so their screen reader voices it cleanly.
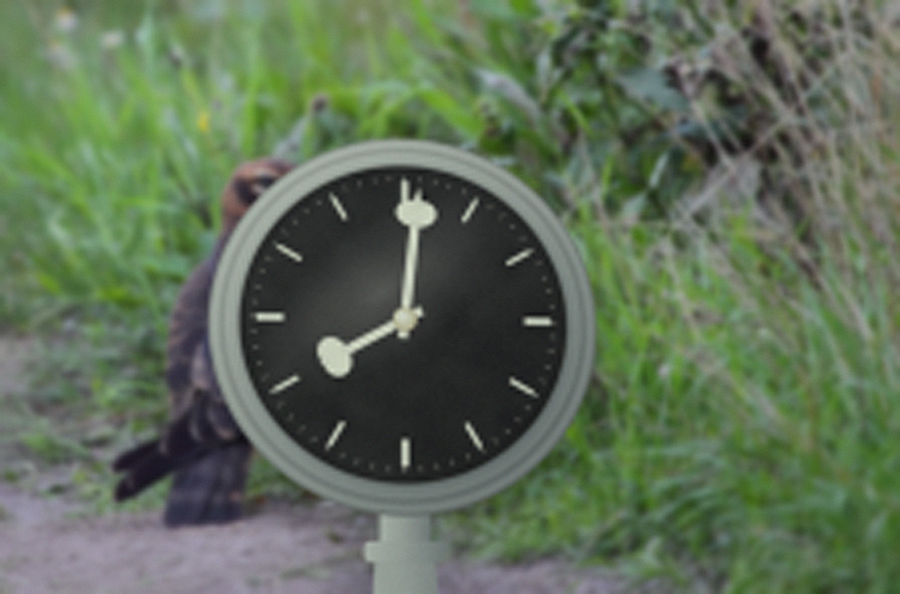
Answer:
8h01
